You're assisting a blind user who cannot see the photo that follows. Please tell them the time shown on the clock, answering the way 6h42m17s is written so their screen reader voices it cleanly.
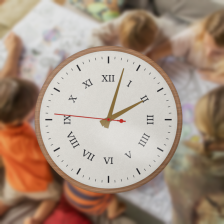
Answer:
2h02m46s
